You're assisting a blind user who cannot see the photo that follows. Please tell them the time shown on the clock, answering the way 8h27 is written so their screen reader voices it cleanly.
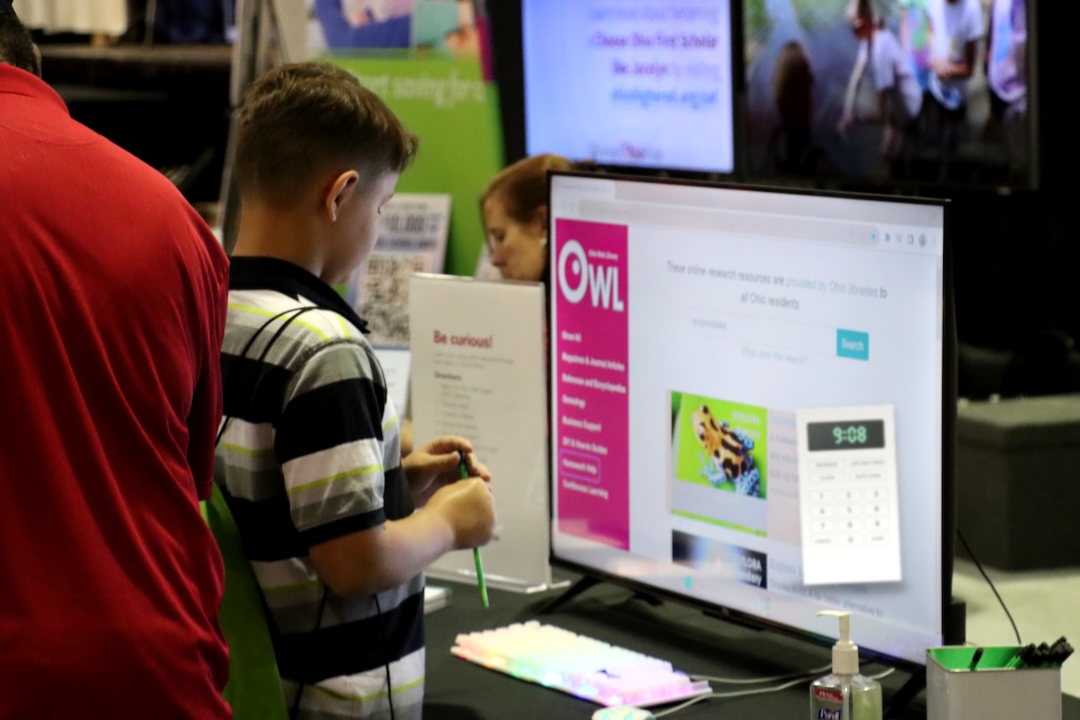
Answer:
9h08
